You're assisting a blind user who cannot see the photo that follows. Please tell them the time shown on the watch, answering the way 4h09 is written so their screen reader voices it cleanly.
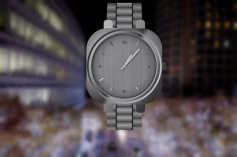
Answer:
1h07
